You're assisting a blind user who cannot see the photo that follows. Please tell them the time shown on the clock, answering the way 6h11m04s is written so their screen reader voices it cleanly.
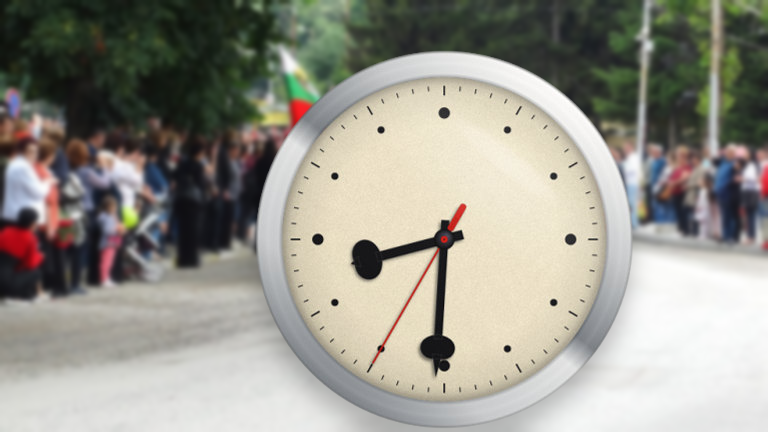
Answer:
8h30m35s
